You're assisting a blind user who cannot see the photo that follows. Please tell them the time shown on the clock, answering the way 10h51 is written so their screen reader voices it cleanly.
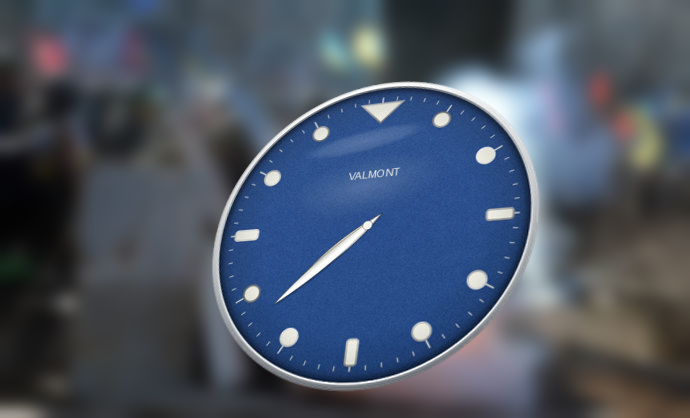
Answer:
7h38
